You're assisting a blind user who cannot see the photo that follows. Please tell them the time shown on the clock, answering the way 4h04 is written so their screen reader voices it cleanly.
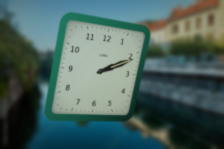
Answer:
2h11
